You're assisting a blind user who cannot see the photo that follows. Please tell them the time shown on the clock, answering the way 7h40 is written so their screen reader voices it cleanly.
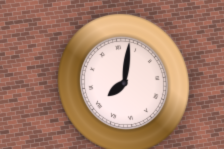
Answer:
8h03
